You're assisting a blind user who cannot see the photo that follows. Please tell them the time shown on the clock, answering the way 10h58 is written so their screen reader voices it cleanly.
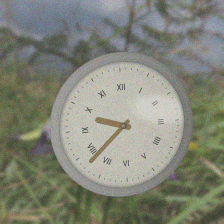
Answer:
9h38
